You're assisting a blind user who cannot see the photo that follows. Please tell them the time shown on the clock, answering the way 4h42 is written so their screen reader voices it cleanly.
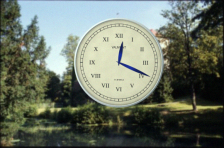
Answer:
12h19
